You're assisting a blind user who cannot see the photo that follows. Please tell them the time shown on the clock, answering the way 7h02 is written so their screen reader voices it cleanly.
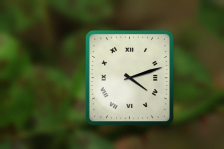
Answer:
4h12
